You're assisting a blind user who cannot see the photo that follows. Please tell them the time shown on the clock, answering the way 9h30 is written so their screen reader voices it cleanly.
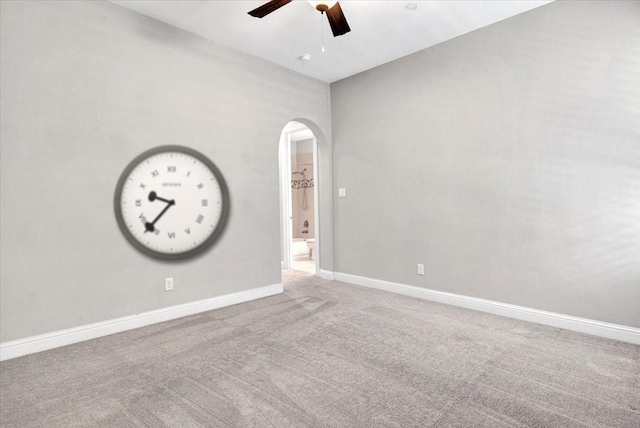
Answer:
9h37
